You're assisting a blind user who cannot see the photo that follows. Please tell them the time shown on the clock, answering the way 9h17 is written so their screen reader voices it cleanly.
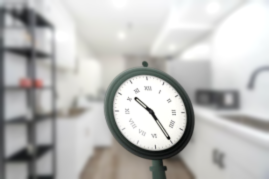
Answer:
10h25
